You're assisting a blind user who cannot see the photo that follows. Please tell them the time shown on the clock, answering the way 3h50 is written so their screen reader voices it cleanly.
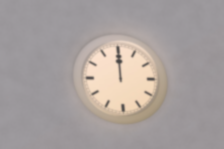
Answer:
12h00
